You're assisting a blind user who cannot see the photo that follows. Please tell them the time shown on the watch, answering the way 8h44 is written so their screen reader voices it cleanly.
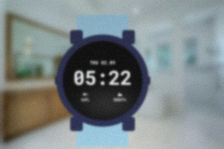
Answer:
5h22
